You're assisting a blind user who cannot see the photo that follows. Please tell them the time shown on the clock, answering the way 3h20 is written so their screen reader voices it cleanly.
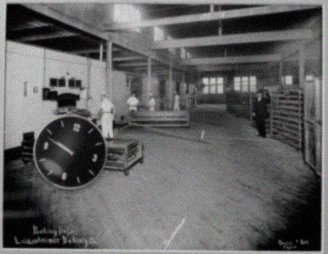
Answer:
9h48
